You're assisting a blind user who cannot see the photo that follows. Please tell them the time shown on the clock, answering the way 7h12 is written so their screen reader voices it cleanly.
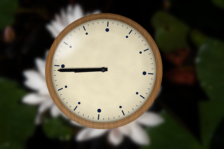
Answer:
8h44
